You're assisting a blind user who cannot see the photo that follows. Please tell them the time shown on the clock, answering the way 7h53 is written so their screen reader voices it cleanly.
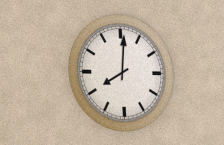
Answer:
8h01
